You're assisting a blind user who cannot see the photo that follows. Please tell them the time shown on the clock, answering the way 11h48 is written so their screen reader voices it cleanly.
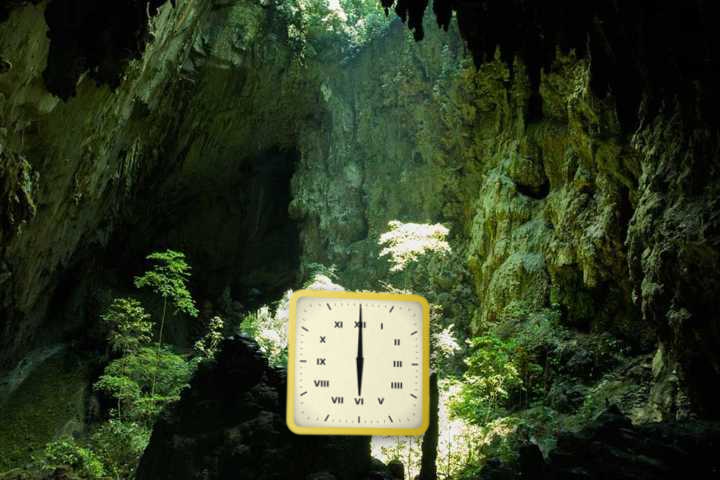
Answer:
6h00
